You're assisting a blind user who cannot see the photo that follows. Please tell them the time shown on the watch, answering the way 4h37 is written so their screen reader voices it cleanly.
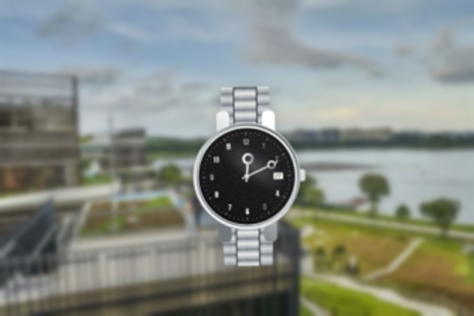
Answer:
12h11
